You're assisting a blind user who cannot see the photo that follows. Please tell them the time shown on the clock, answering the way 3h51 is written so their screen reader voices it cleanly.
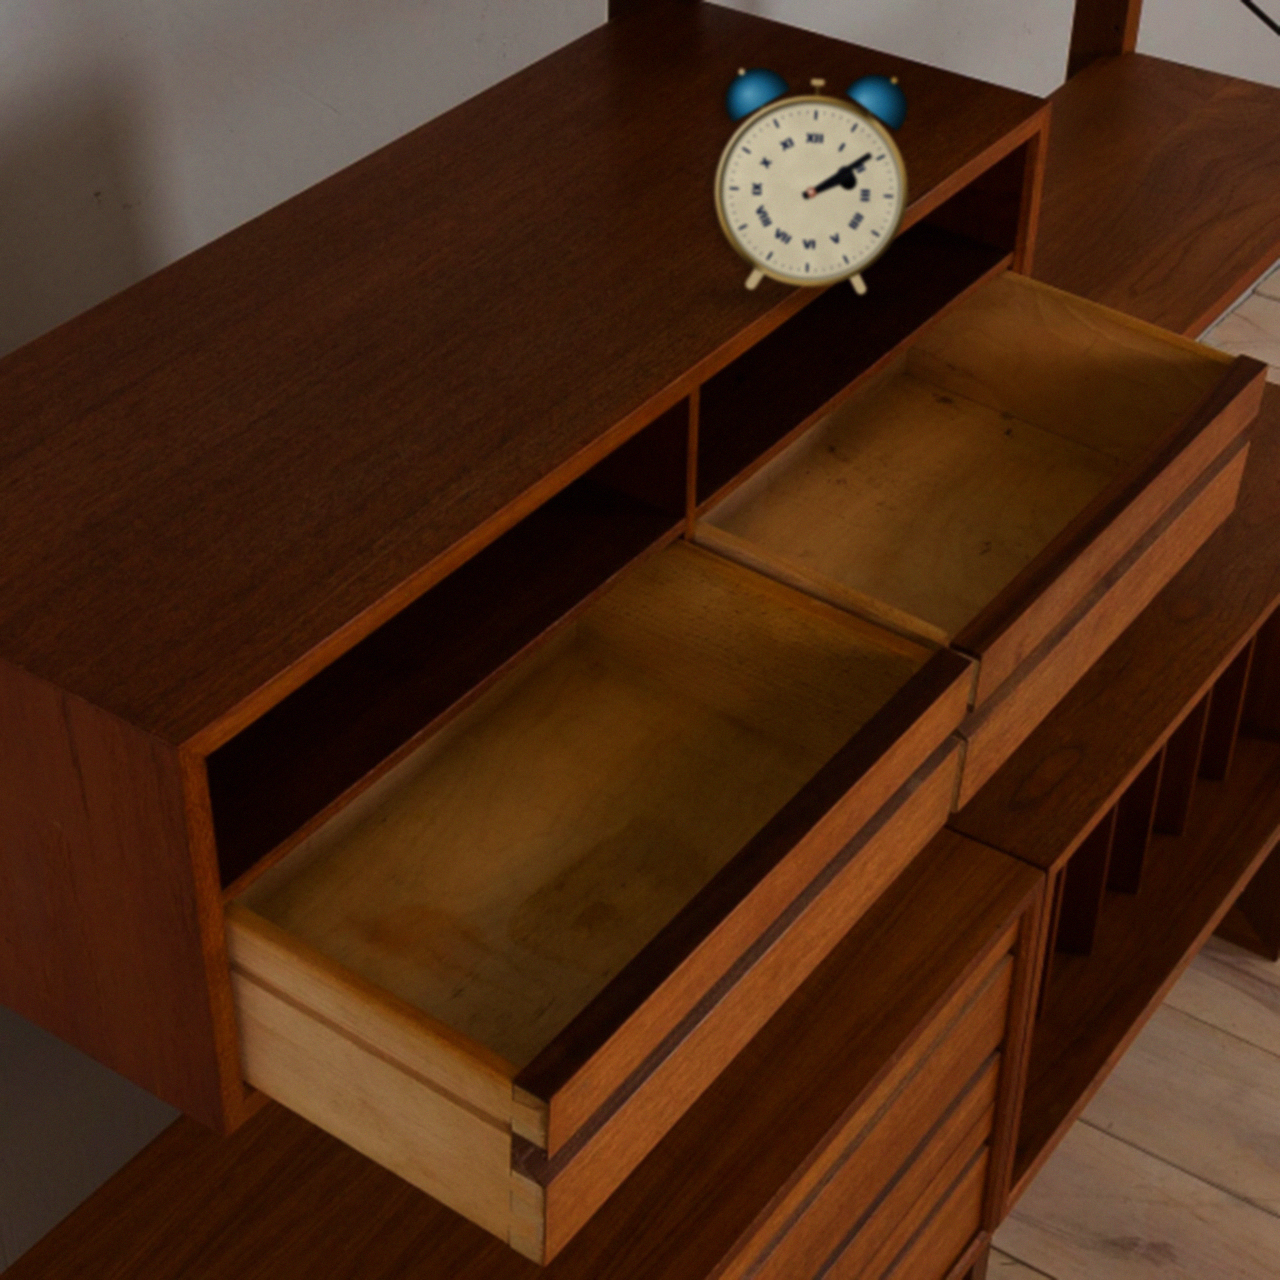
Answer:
2h09
